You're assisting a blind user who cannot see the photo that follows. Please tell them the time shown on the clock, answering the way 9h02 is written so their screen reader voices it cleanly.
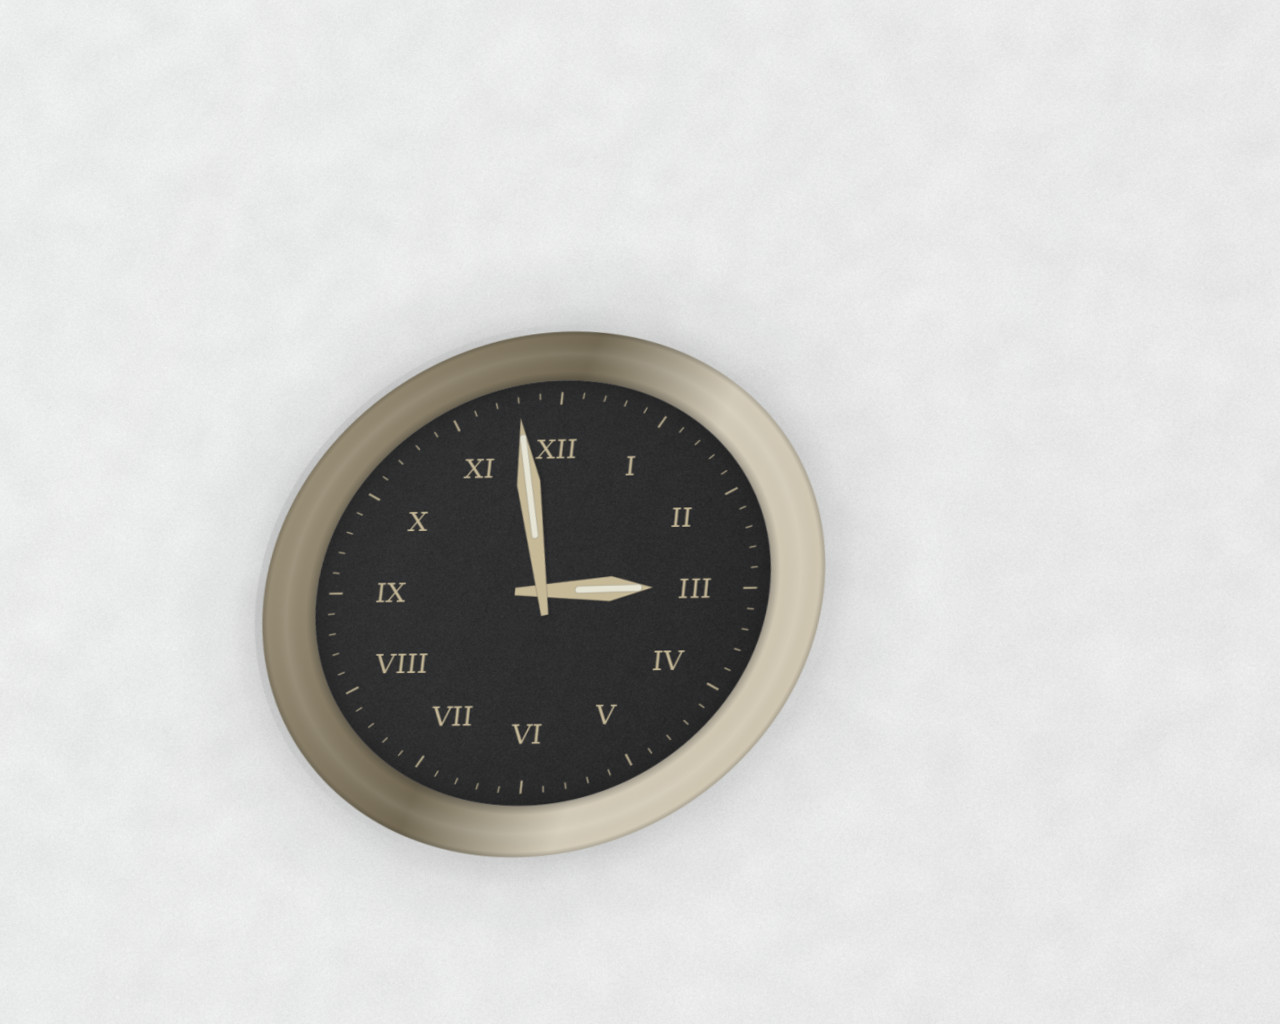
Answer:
2h58
